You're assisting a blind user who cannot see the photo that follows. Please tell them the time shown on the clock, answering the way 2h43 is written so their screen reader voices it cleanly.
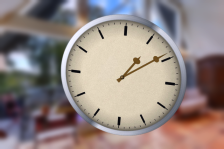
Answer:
1h09
